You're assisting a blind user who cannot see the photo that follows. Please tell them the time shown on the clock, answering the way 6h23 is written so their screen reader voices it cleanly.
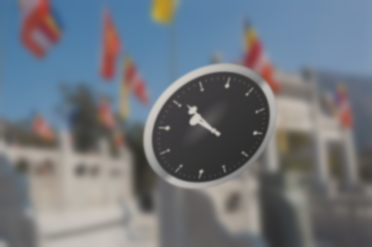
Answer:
9h51
